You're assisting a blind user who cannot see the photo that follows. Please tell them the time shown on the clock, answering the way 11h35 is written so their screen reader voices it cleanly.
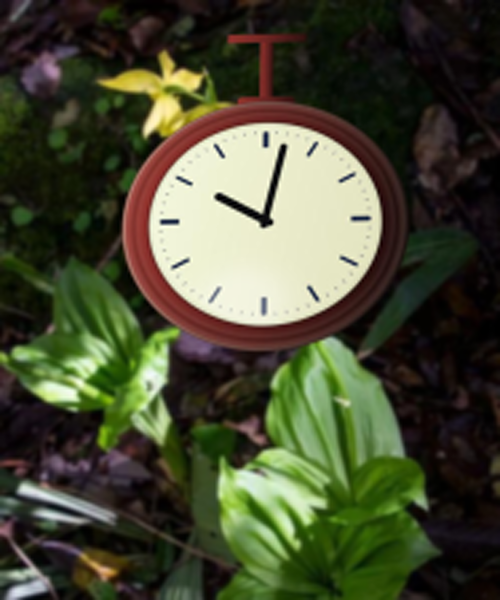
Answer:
10h02
